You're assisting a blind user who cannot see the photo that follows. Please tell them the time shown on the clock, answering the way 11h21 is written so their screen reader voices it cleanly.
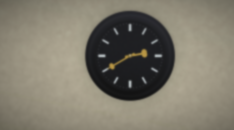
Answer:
2h40
